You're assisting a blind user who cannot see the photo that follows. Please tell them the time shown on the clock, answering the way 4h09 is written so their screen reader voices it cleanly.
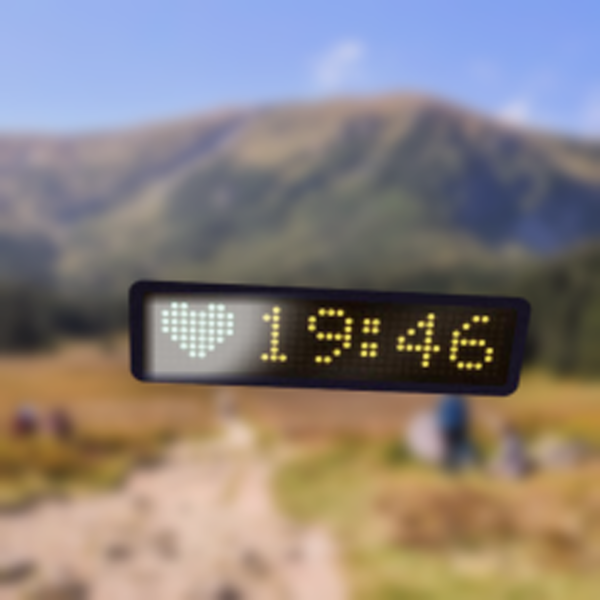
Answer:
19h46
